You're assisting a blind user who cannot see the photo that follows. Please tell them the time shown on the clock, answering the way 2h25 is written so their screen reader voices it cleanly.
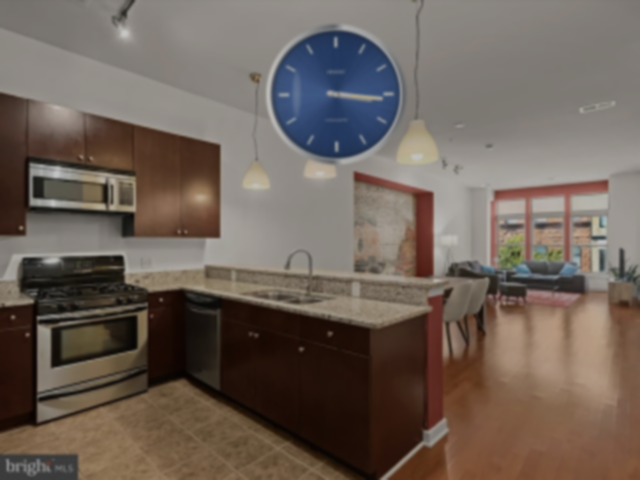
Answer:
3h16
